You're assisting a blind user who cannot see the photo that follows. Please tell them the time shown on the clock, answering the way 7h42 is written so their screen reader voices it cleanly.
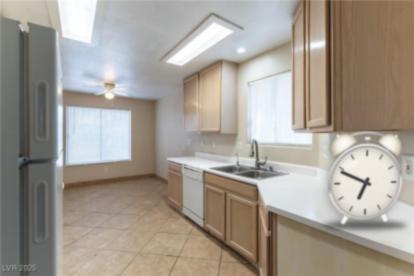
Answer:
6h49
